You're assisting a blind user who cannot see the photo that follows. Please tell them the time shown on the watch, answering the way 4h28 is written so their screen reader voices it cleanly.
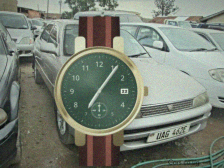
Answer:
7h06
